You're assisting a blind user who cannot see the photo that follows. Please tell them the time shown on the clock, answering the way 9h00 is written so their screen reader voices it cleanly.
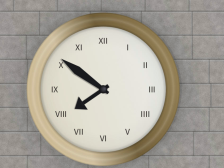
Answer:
7h51
